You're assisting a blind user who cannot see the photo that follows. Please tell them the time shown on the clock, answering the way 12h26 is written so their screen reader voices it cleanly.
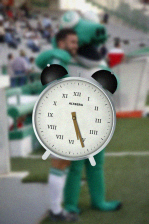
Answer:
5h26
